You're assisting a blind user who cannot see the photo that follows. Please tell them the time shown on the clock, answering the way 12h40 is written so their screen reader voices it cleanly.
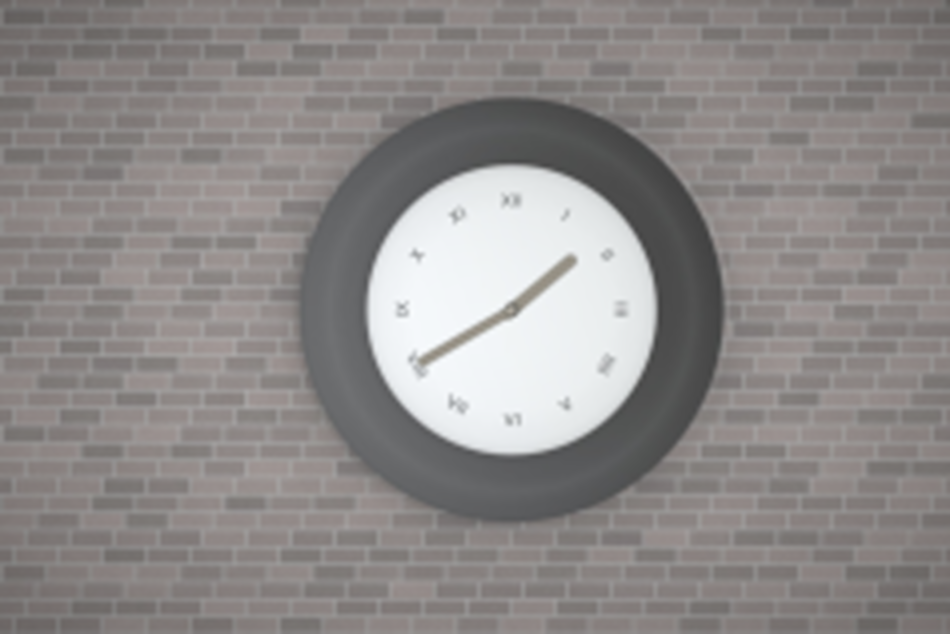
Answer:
1h40
